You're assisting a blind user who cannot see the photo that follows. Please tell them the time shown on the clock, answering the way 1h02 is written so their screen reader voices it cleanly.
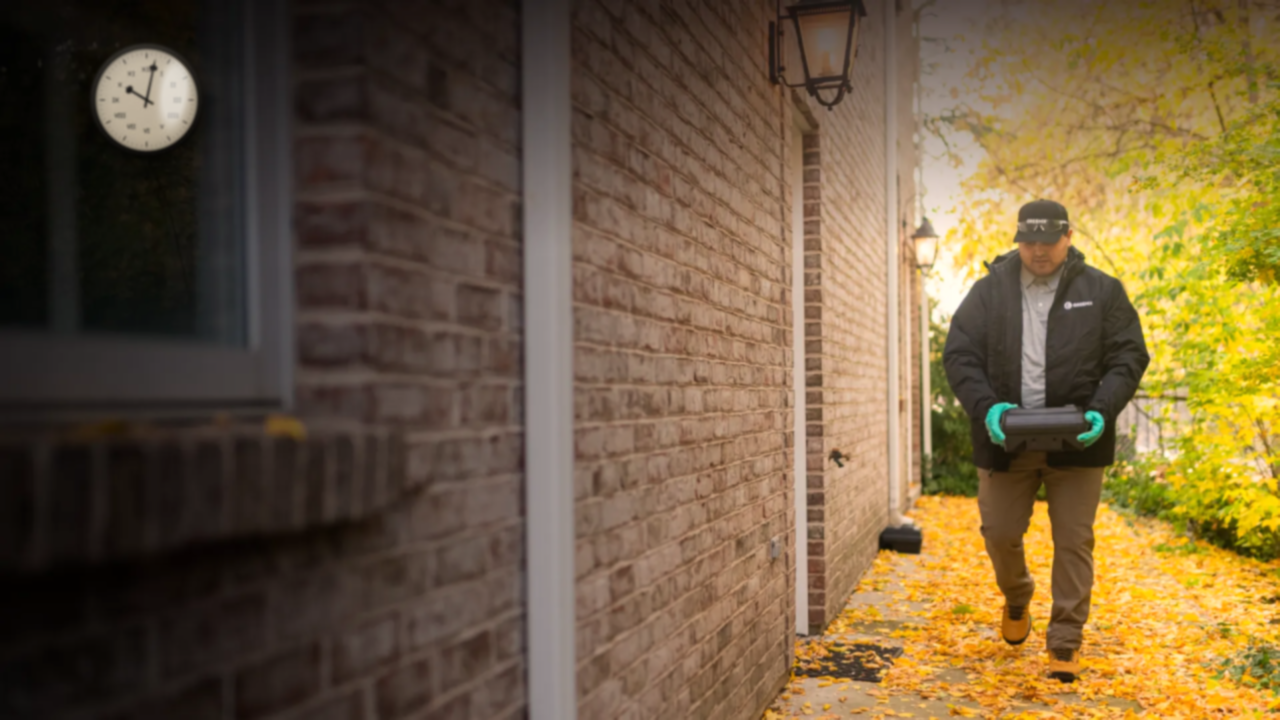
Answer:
10h02
